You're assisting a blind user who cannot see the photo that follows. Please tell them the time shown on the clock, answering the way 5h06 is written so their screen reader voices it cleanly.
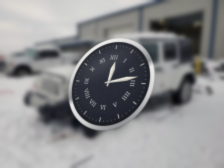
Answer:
12h13
